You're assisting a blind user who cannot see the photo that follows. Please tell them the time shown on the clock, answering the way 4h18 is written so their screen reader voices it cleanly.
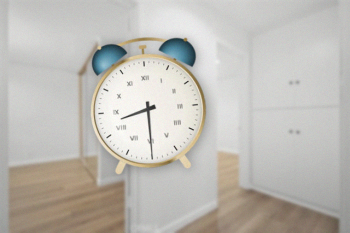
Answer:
8h30
